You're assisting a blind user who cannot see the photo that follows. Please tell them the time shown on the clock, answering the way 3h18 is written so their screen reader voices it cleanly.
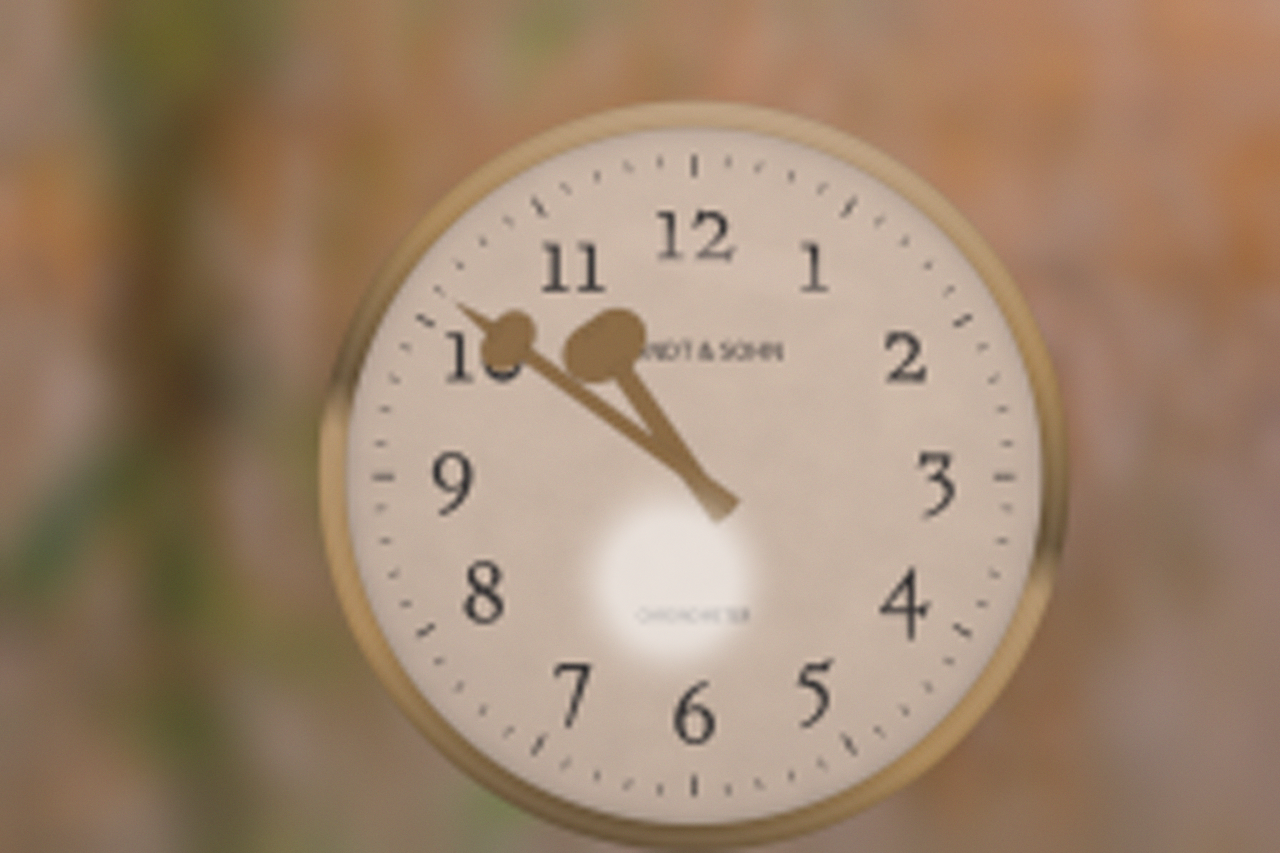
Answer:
10h51
